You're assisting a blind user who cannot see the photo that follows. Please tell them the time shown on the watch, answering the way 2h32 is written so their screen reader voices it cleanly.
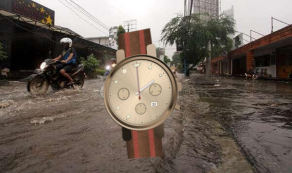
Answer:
2h00
